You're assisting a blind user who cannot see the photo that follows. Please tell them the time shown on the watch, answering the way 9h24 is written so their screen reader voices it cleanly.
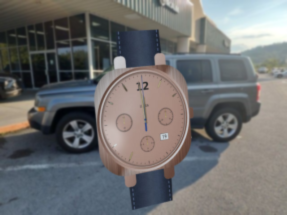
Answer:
11h59
